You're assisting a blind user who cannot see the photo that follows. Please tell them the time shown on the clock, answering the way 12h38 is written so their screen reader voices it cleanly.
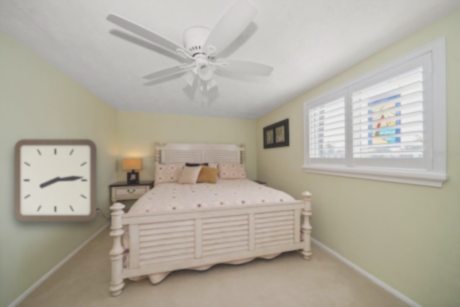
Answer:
8h14
